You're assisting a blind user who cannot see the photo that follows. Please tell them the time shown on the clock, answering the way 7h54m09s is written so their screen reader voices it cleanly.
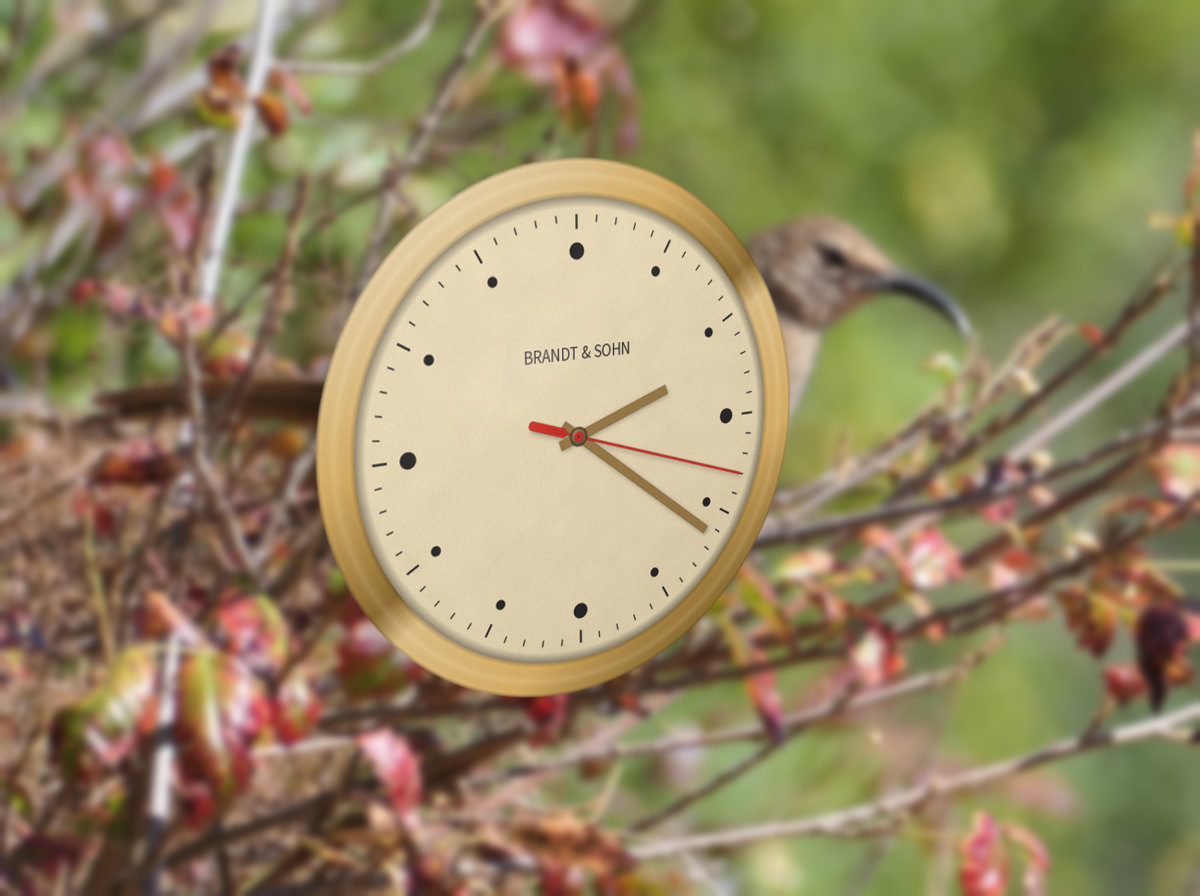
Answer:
2h21m18s
